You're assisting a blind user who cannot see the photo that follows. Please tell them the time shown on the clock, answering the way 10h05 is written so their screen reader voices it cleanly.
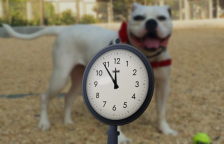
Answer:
11h54
